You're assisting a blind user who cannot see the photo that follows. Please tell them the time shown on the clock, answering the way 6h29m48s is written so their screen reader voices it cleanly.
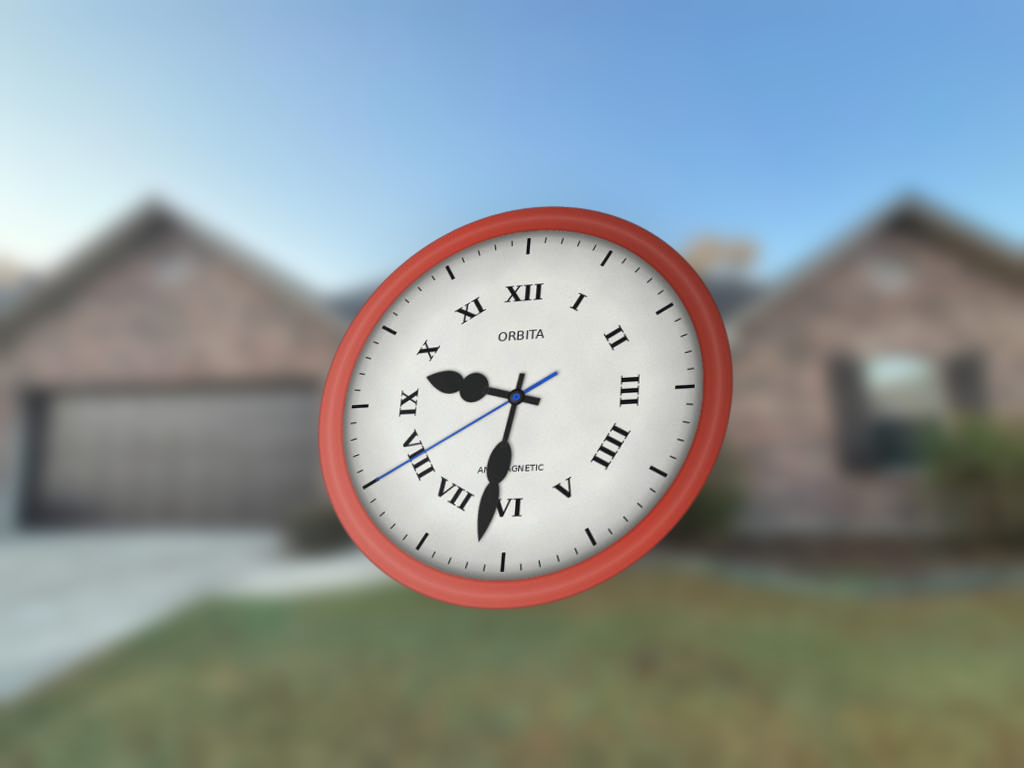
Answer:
9h31m40s
